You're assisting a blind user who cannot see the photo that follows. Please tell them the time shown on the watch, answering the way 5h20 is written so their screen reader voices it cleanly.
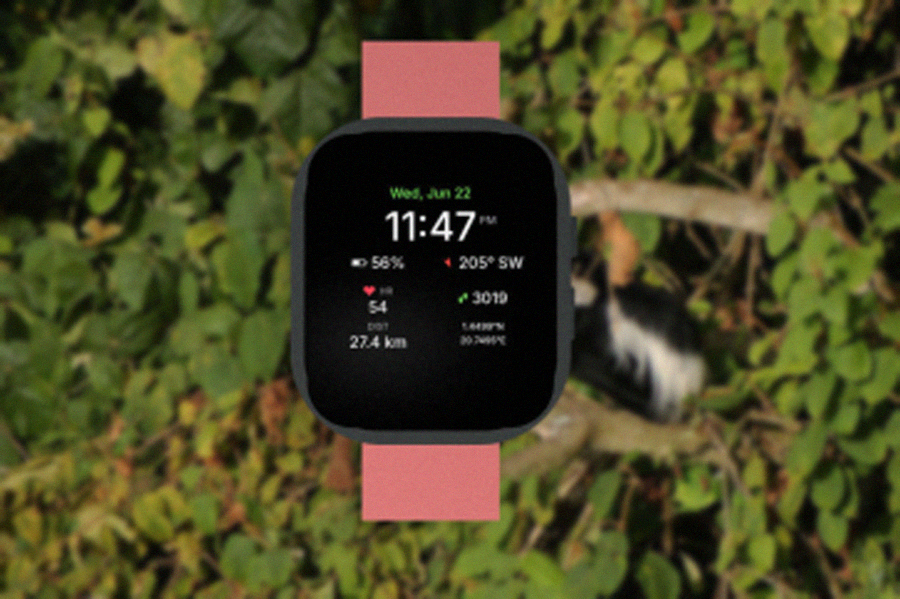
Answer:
11h47
